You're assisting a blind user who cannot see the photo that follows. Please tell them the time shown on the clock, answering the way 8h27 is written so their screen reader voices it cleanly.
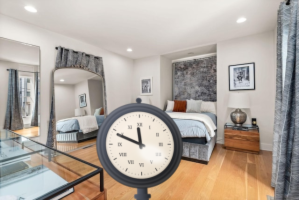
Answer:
11h49
